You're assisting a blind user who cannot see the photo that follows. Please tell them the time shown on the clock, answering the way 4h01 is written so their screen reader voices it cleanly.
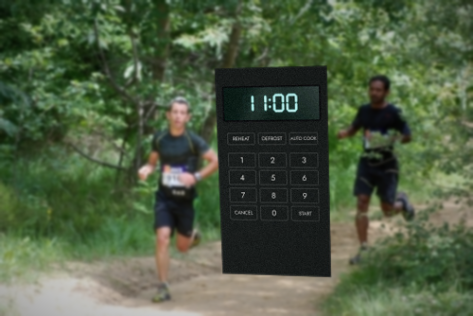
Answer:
11h00
